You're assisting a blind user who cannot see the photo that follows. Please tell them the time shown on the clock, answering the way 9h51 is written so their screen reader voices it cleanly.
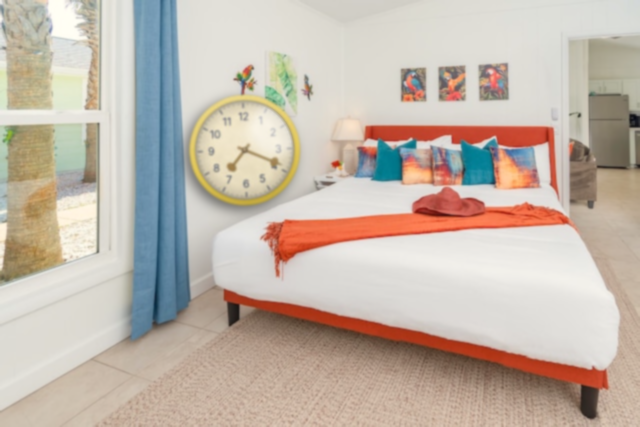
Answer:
7h19
